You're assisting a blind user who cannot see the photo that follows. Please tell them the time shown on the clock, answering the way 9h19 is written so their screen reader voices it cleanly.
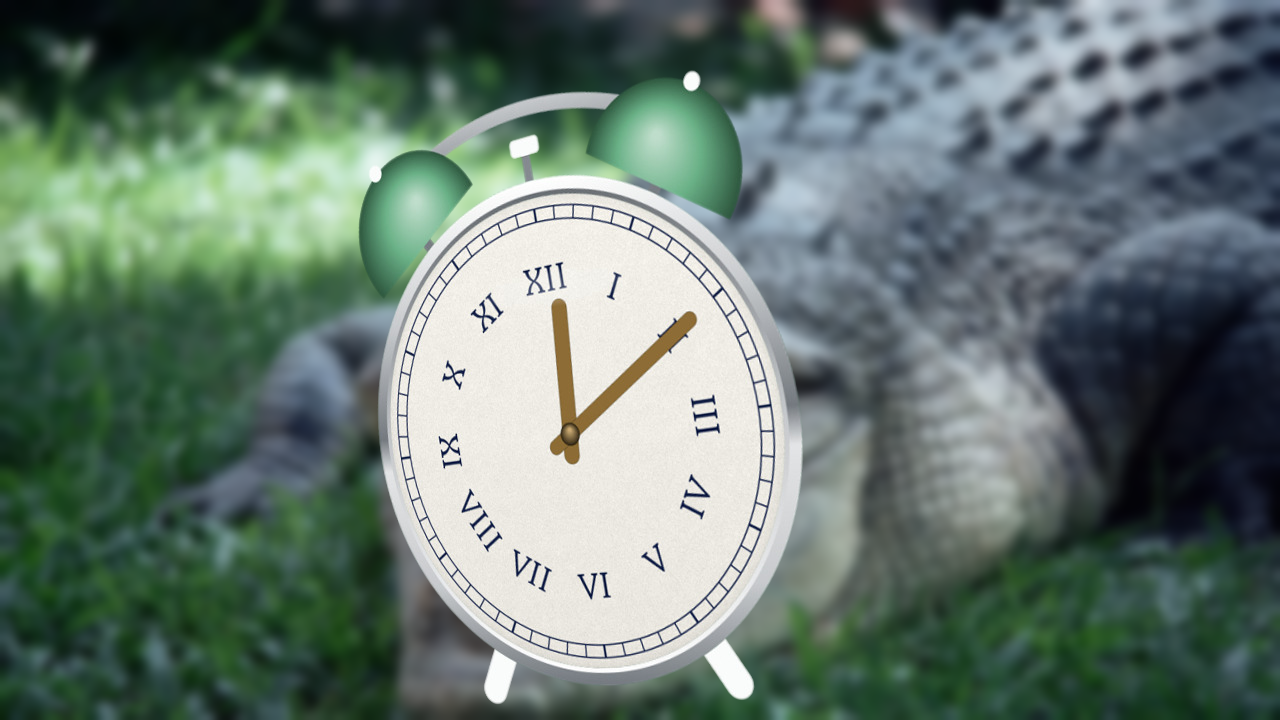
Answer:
12h10
